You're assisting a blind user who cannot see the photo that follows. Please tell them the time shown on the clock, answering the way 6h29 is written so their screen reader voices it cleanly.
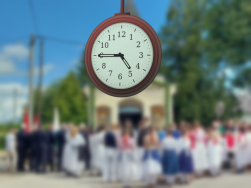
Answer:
4h45
